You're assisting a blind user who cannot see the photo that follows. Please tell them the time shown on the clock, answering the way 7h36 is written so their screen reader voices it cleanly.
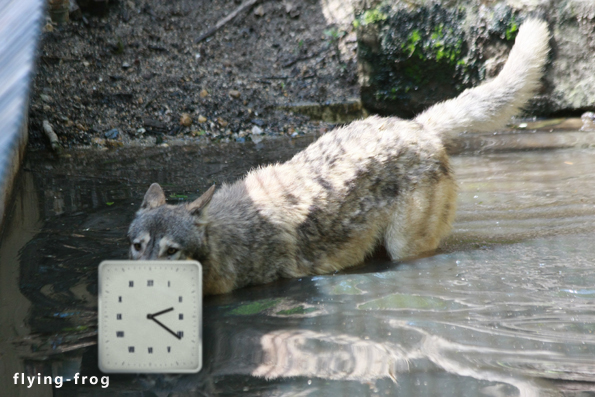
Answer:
2h21
